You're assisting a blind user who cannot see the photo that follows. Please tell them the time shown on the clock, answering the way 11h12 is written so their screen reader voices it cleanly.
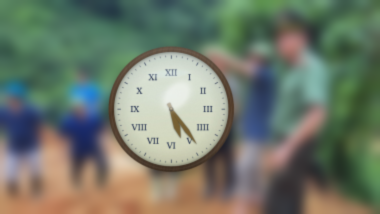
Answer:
5h24
